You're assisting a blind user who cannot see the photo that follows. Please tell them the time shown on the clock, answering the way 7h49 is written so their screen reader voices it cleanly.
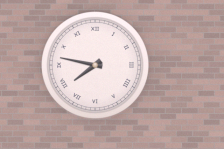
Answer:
7h47
